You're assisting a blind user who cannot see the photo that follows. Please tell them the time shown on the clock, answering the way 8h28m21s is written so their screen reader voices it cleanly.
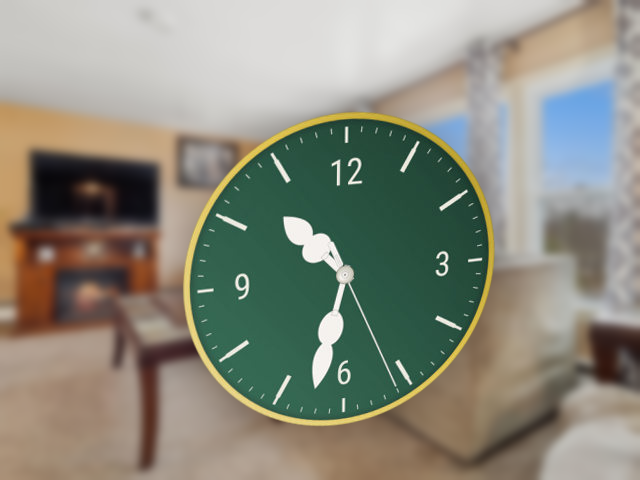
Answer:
10h32m26s
